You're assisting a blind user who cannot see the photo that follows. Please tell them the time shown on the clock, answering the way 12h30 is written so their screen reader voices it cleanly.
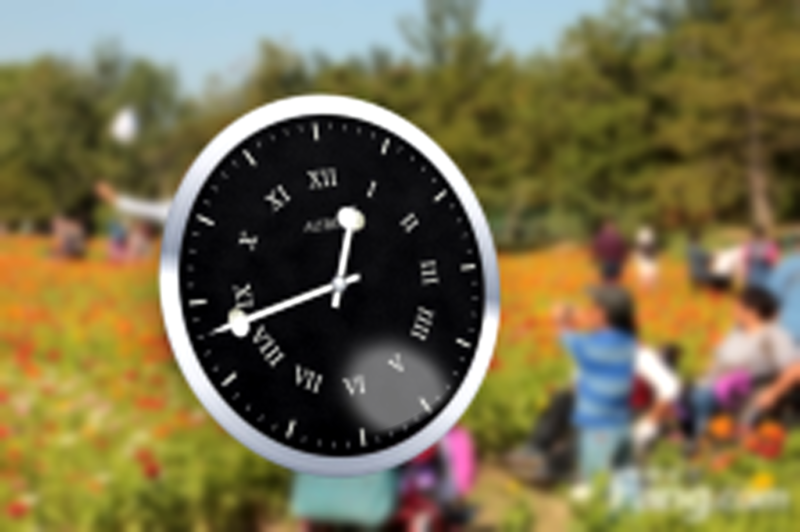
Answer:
12h43
